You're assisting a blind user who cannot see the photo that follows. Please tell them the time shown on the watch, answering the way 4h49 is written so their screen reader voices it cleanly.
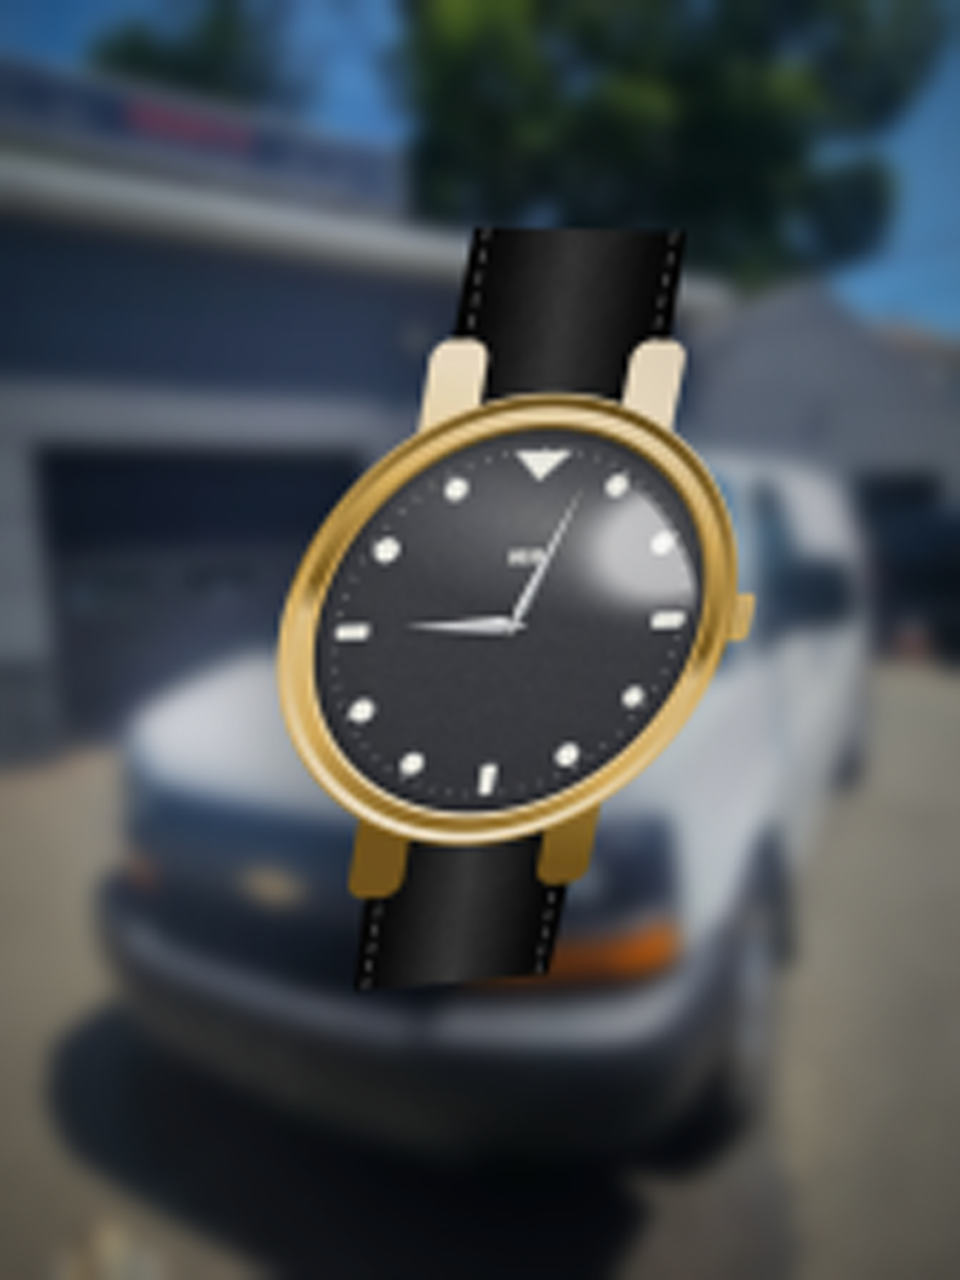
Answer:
9h03
